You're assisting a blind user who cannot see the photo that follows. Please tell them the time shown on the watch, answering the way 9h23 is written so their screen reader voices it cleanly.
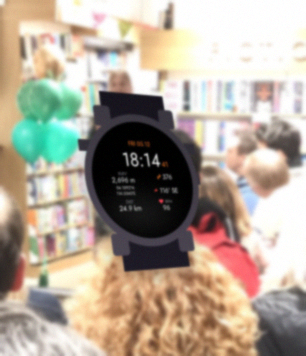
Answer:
18h14
